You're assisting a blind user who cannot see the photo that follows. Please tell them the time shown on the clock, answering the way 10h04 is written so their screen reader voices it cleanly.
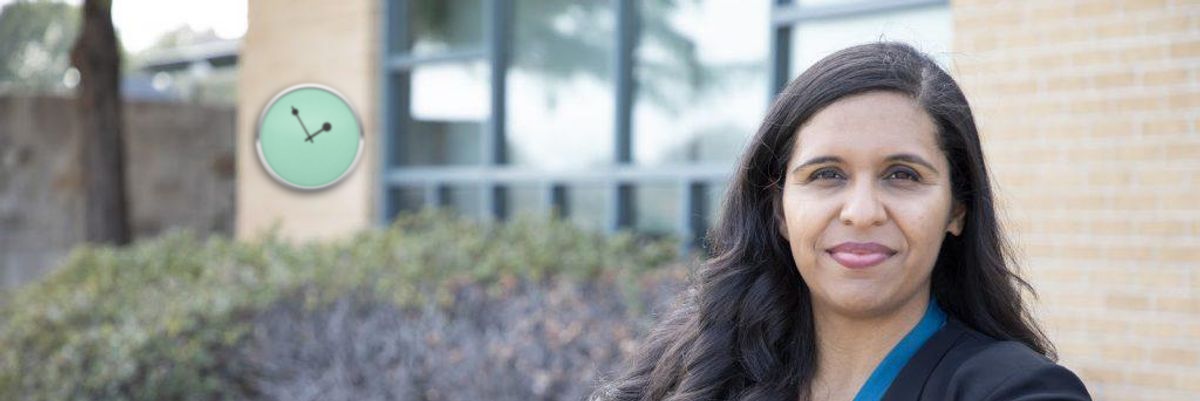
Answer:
1h55
